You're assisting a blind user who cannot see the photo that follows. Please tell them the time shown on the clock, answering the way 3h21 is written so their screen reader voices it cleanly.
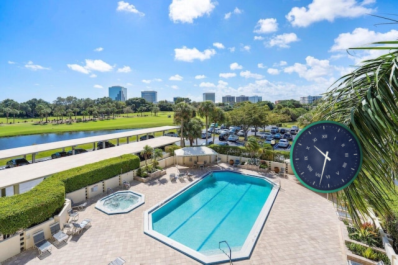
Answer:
10h33
